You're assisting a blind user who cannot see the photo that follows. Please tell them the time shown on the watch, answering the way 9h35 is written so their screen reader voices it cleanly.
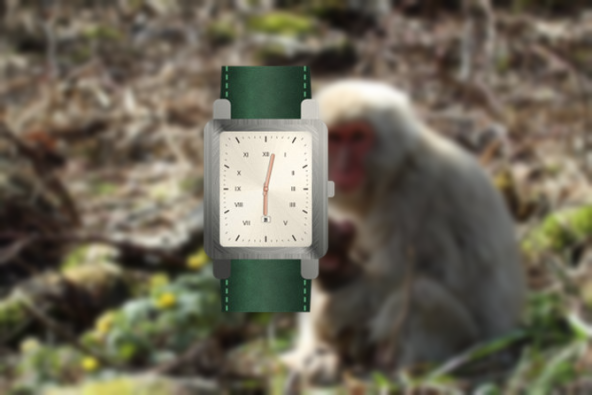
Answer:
6h02
